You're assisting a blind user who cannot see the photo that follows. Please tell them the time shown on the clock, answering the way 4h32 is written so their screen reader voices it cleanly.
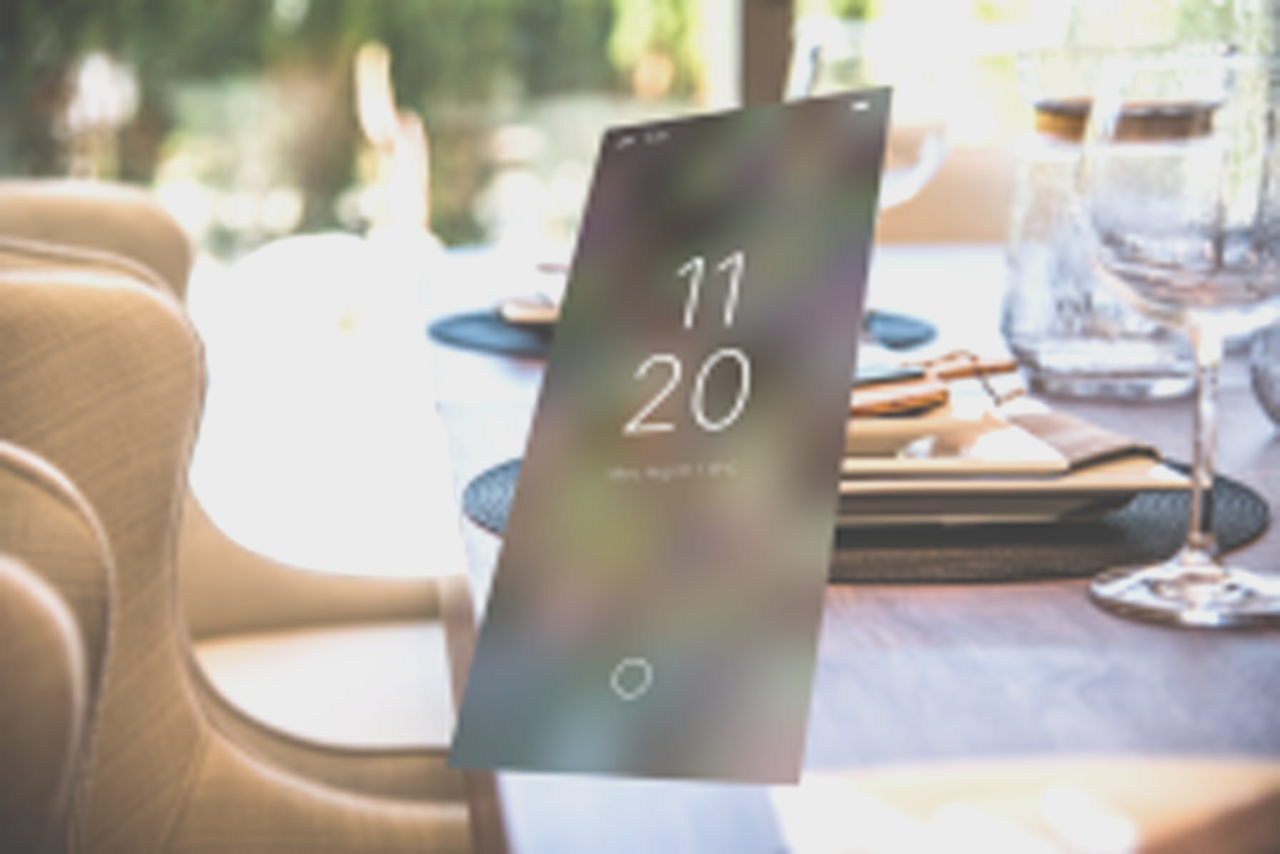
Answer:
11h20
